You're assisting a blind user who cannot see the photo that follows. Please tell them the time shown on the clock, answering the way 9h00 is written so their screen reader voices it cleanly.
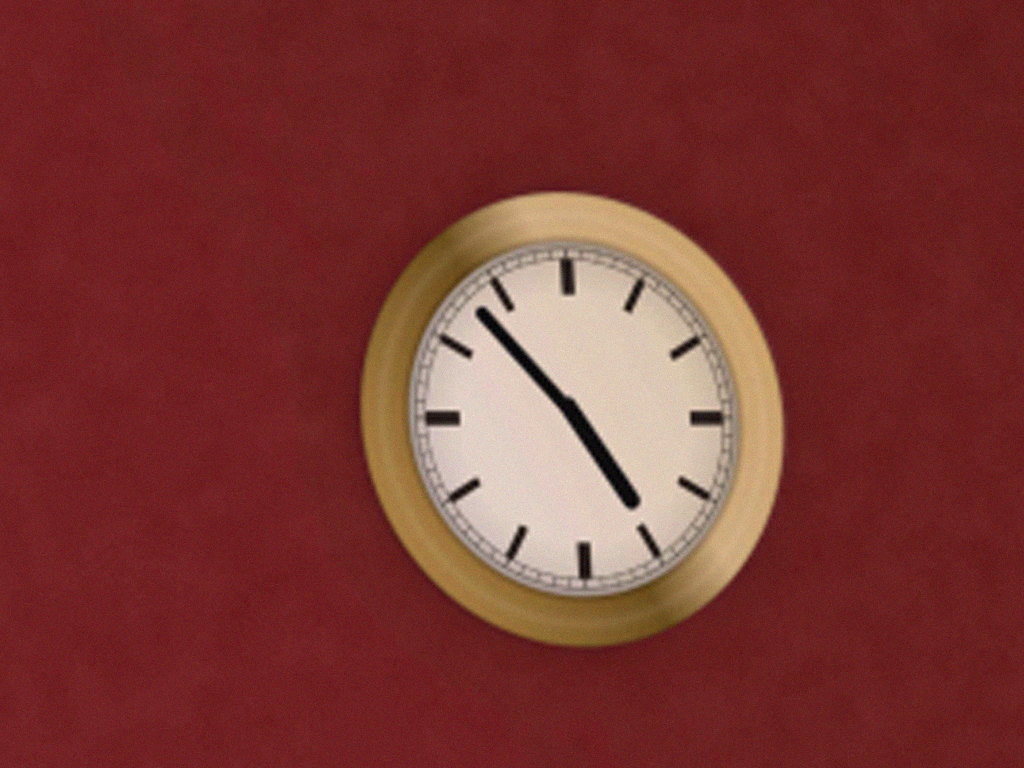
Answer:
4h53
